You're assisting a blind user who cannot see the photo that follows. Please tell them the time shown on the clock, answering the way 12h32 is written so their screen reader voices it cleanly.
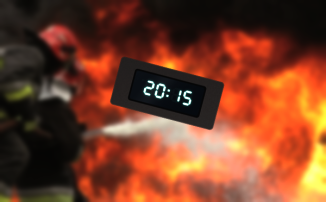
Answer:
20h15
